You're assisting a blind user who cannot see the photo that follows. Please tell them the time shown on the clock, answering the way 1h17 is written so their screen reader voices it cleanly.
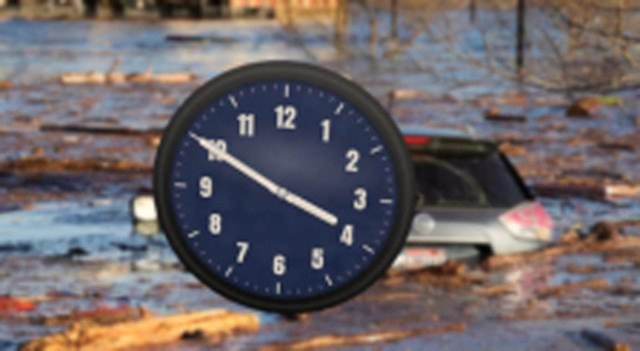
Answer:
3h50
